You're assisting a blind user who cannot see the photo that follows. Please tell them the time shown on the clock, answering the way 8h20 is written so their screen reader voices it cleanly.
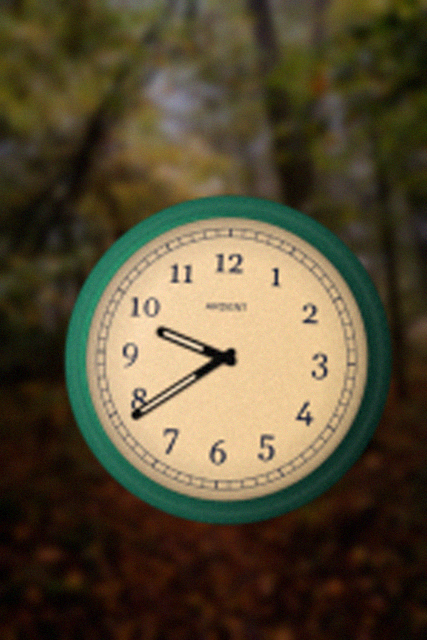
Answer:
9h39
